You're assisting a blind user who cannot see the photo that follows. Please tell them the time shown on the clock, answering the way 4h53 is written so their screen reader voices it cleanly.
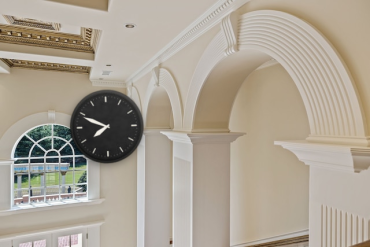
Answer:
7h49
